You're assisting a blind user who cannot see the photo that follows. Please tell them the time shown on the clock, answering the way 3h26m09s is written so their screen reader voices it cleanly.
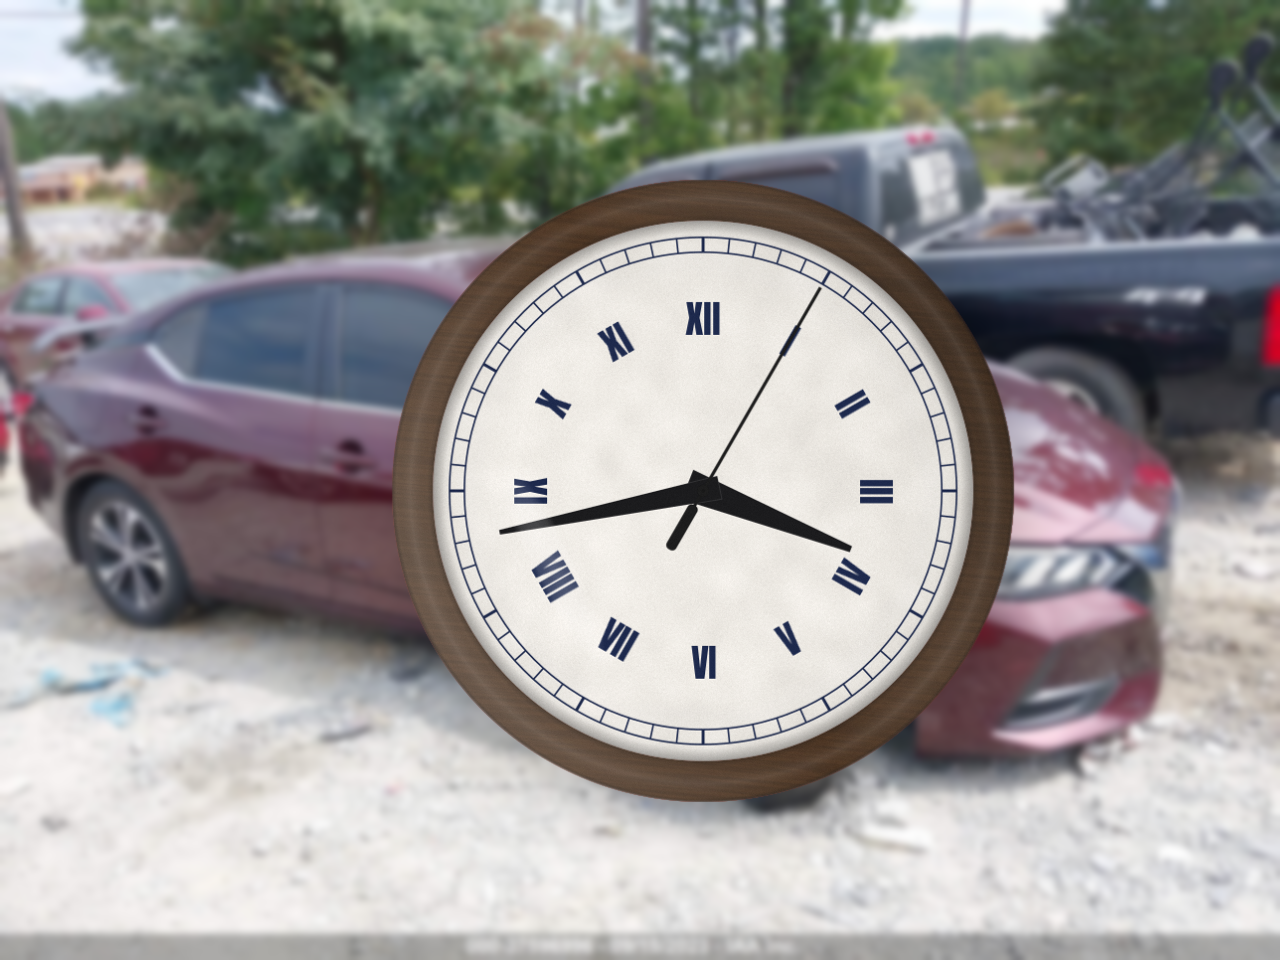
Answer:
3h43m05s
